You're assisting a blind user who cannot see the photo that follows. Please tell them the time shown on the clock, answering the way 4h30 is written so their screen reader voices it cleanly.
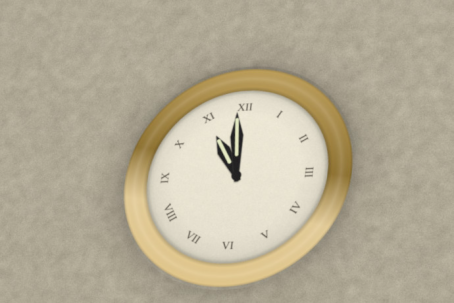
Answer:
10h59
